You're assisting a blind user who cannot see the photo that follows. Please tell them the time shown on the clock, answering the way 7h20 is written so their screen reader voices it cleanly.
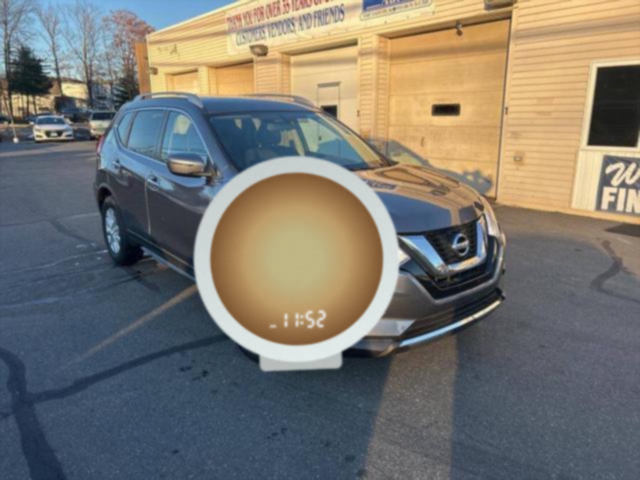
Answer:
11h52
